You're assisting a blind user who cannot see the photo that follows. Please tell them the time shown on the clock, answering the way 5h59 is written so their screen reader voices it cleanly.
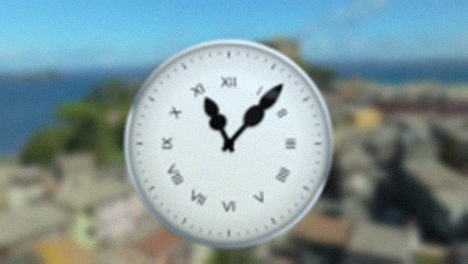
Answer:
11h07
